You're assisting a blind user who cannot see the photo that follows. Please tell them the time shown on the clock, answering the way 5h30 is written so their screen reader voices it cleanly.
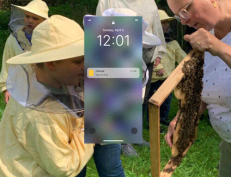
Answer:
12h01
